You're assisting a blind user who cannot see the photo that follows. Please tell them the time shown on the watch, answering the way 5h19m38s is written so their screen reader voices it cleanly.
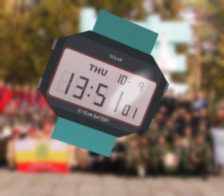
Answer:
13h51m01s
